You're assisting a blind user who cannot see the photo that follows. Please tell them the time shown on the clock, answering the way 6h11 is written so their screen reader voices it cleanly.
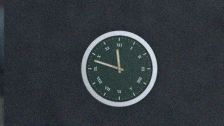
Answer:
11h48
